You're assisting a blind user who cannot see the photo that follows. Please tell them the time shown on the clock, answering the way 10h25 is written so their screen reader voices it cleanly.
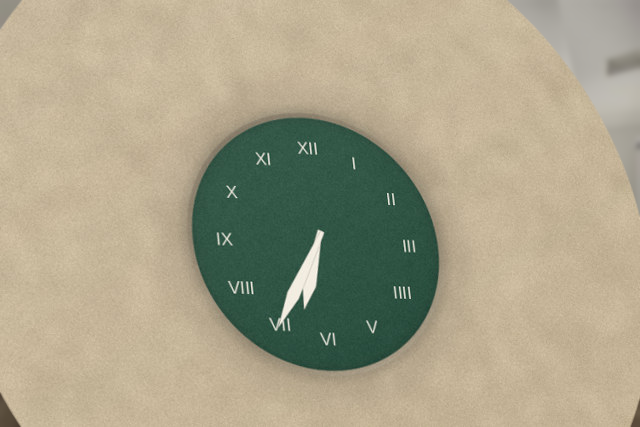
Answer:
6h35
